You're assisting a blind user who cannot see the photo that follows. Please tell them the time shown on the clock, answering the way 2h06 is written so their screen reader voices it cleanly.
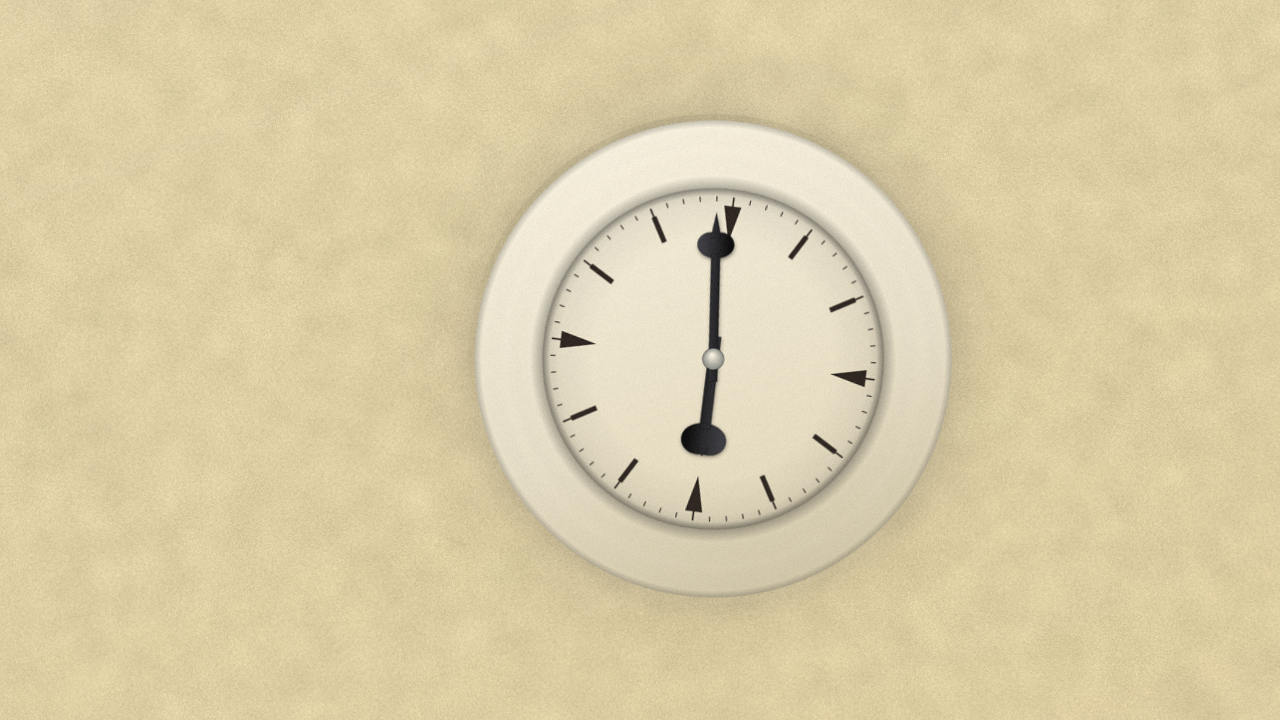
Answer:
5h59
